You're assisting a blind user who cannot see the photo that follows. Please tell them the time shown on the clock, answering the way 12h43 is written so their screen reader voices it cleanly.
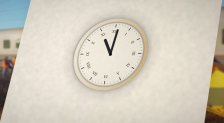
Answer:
11h01
